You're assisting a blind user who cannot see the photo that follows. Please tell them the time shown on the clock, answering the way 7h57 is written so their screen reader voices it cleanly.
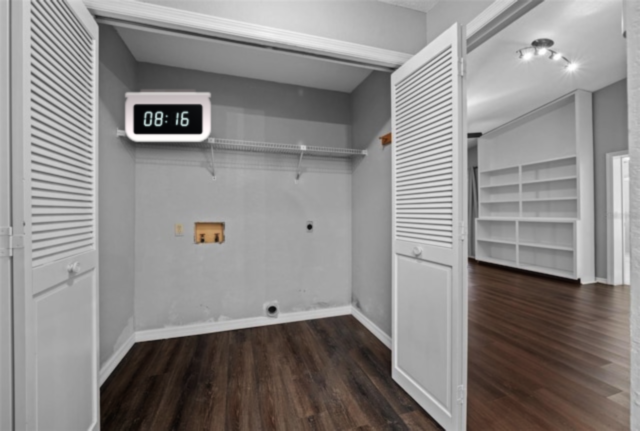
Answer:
8h16
